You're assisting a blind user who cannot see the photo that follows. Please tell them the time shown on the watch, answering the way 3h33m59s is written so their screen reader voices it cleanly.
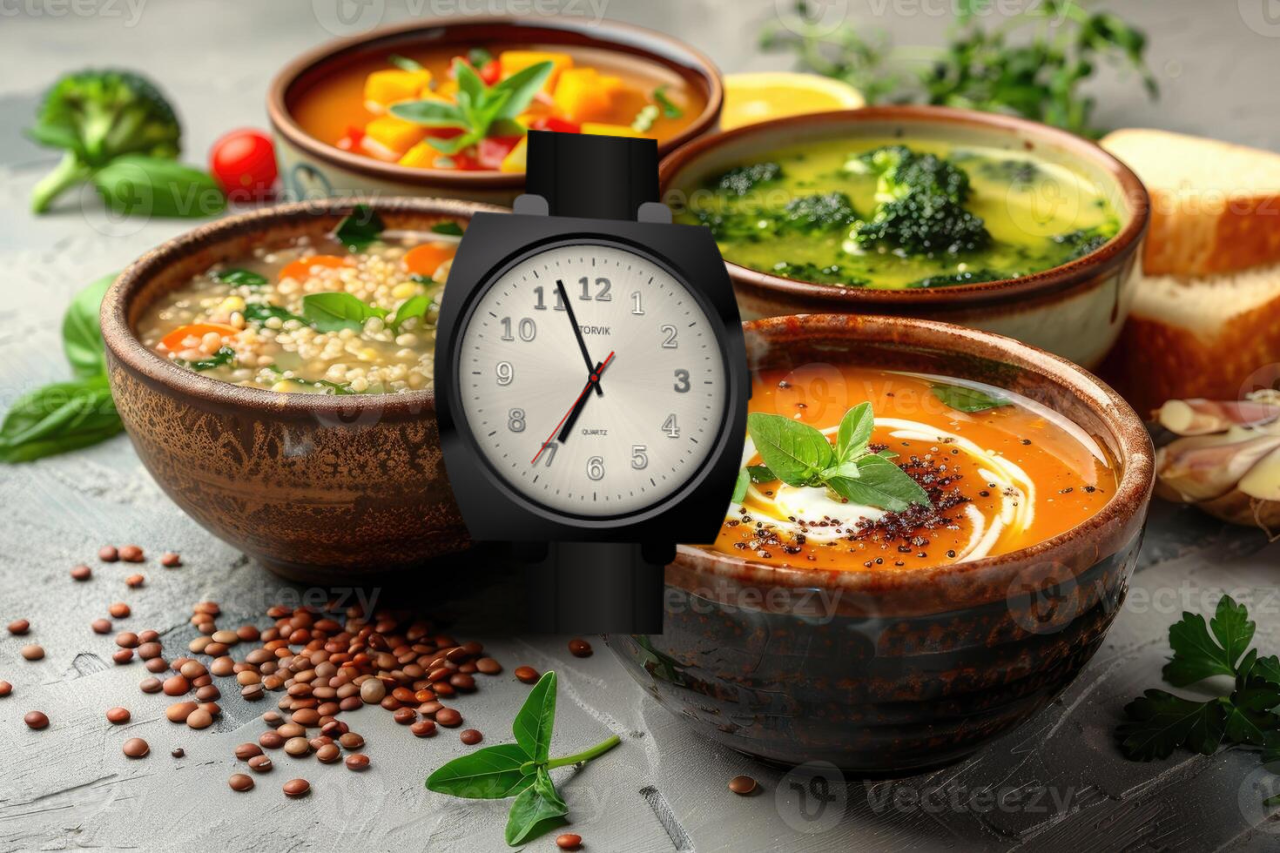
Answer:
6h56m36s
